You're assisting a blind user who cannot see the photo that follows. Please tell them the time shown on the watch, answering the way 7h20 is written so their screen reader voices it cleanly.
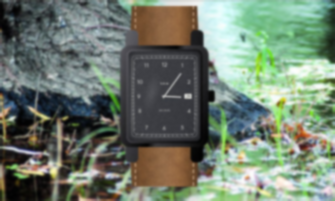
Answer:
3h06
